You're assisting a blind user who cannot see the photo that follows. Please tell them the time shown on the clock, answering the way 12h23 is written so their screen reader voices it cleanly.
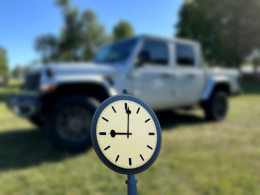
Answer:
9h01
